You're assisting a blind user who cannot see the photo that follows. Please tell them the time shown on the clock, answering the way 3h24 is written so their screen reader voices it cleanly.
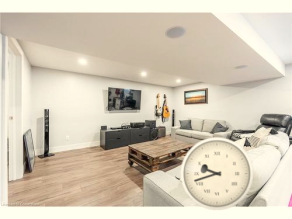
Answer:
9h42
